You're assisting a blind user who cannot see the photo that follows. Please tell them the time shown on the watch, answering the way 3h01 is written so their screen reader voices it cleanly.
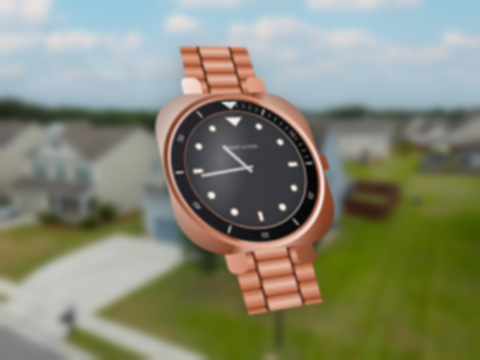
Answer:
10h44
